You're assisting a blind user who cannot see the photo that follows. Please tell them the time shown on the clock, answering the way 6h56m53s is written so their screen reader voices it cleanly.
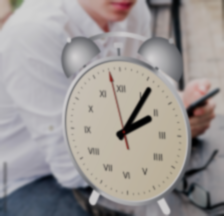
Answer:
2h05m58s
